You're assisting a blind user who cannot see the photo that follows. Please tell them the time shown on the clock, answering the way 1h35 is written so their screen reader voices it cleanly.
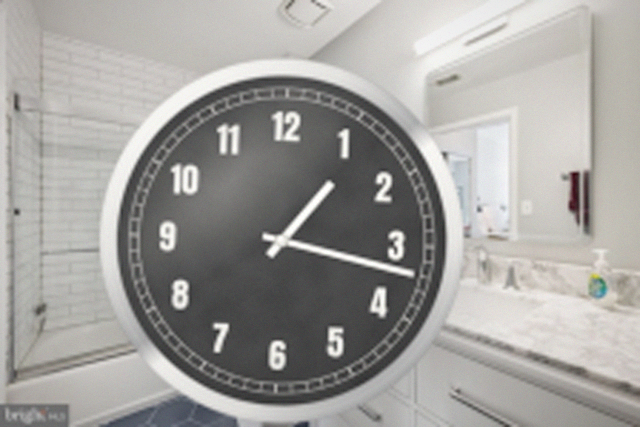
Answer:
1h17
